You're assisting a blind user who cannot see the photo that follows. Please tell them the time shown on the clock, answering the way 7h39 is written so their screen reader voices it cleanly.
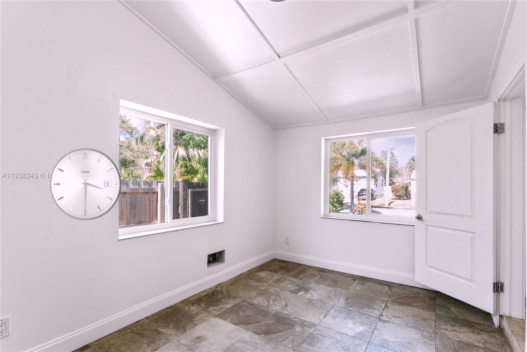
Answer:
3h30
